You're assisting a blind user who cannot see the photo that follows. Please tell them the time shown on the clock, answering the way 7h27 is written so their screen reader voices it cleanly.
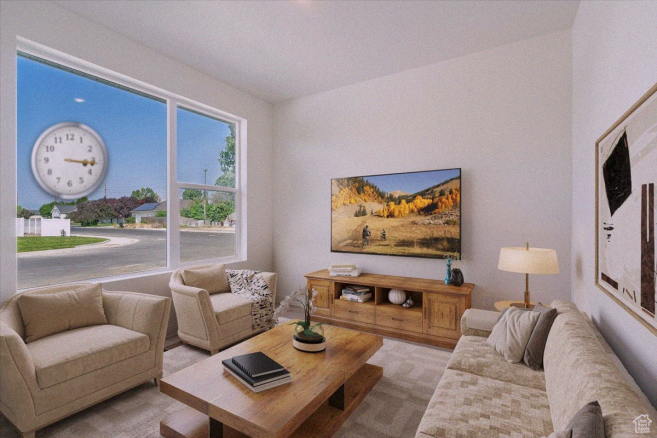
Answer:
3h16
